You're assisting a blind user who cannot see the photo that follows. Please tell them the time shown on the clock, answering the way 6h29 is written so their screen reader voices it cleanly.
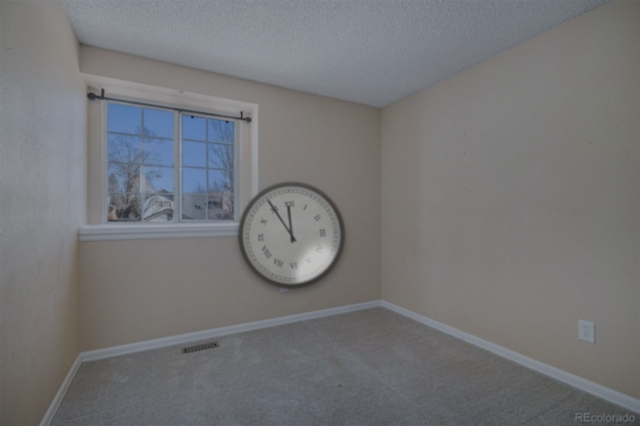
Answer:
11h55
